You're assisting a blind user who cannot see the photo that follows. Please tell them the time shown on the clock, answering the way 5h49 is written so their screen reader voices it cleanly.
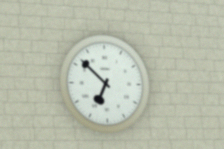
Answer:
6h52
